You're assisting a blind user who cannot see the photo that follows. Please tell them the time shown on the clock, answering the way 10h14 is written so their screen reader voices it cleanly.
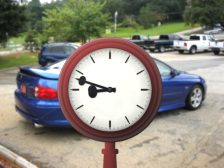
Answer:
8h48
